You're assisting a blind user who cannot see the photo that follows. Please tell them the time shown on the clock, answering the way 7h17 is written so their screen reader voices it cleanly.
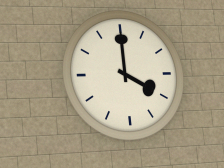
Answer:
4h00
